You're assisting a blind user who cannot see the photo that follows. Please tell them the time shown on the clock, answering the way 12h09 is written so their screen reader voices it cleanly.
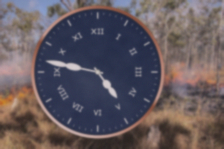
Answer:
4h47
